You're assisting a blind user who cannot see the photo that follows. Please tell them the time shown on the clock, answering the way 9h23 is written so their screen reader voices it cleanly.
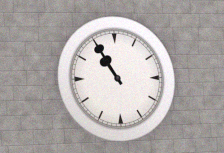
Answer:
10h55
